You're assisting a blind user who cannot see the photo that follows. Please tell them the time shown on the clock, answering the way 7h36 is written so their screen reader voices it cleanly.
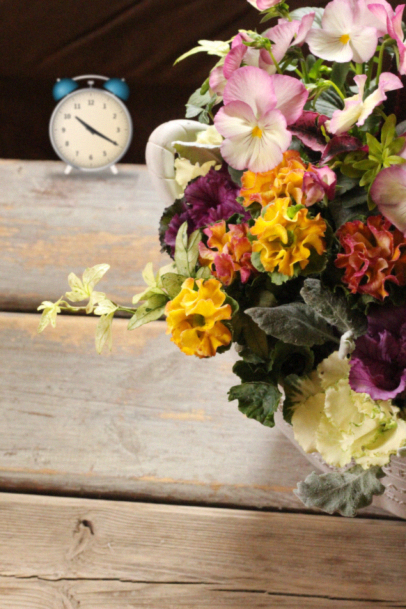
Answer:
10h20
